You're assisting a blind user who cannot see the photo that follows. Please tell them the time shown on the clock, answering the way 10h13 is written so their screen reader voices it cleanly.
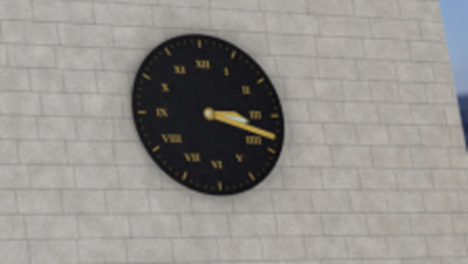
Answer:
3h18
